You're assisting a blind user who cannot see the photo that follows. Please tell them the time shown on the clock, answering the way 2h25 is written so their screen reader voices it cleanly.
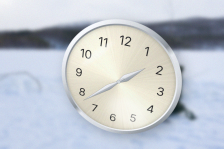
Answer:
1h38
